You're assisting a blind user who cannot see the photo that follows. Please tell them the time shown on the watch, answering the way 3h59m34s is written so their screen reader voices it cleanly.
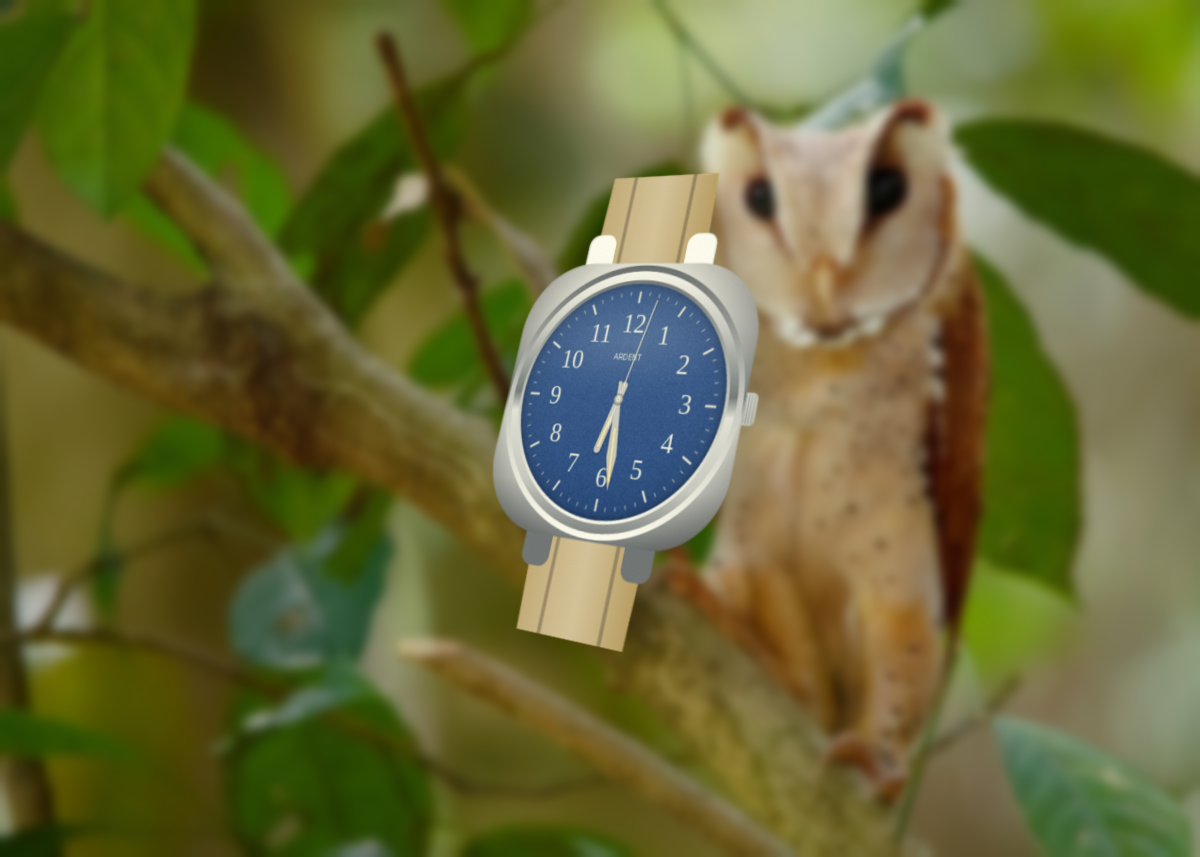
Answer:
6h29m02s
